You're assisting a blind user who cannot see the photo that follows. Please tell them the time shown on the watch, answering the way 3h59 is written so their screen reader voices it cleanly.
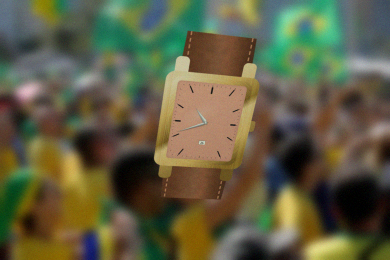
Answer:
10h41
